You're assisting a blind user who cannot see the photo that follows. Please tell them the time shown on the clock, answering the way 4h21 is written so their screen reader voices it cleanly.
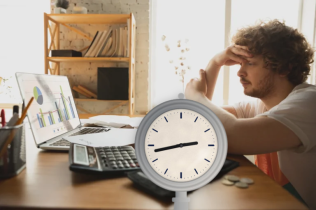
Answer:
2h43
